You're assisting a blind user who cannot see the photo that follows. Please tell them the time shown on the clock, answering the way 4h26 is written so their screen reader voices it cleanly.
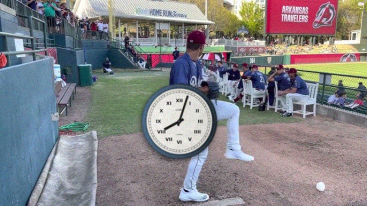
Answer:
8h03
